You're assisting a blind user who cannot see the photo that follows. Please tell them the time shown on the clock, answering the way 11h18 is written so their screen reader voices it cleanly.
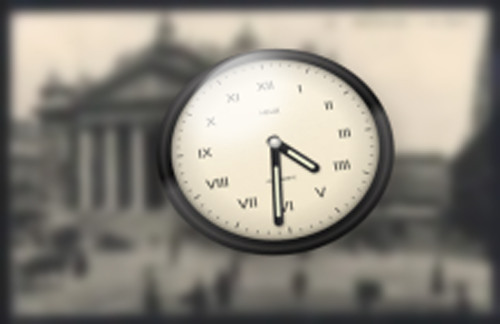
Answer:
4h31
